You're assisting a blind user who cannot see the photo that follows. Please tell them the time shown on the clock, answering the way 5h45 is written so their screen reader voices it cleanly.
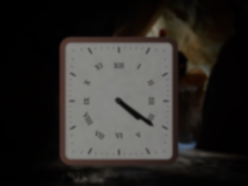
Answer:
4h21
